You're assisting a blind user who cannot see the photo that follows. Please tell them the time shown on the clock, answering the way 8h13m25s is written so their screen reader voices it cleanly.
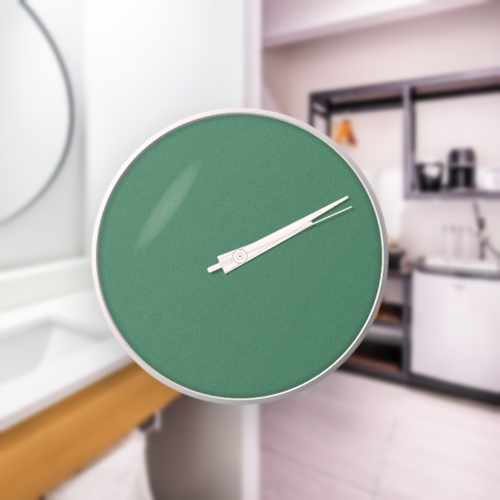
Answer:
2h10m11s
